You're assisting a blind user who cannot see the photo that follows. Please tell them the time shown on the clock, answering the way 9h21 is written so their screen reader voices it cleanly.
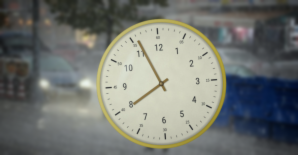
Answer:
7h56
